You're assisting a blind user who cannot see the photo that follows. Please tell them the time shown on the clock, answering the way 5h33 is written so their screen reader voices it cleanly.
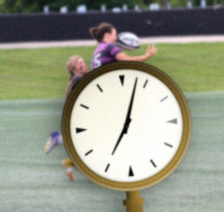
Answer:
7h03
